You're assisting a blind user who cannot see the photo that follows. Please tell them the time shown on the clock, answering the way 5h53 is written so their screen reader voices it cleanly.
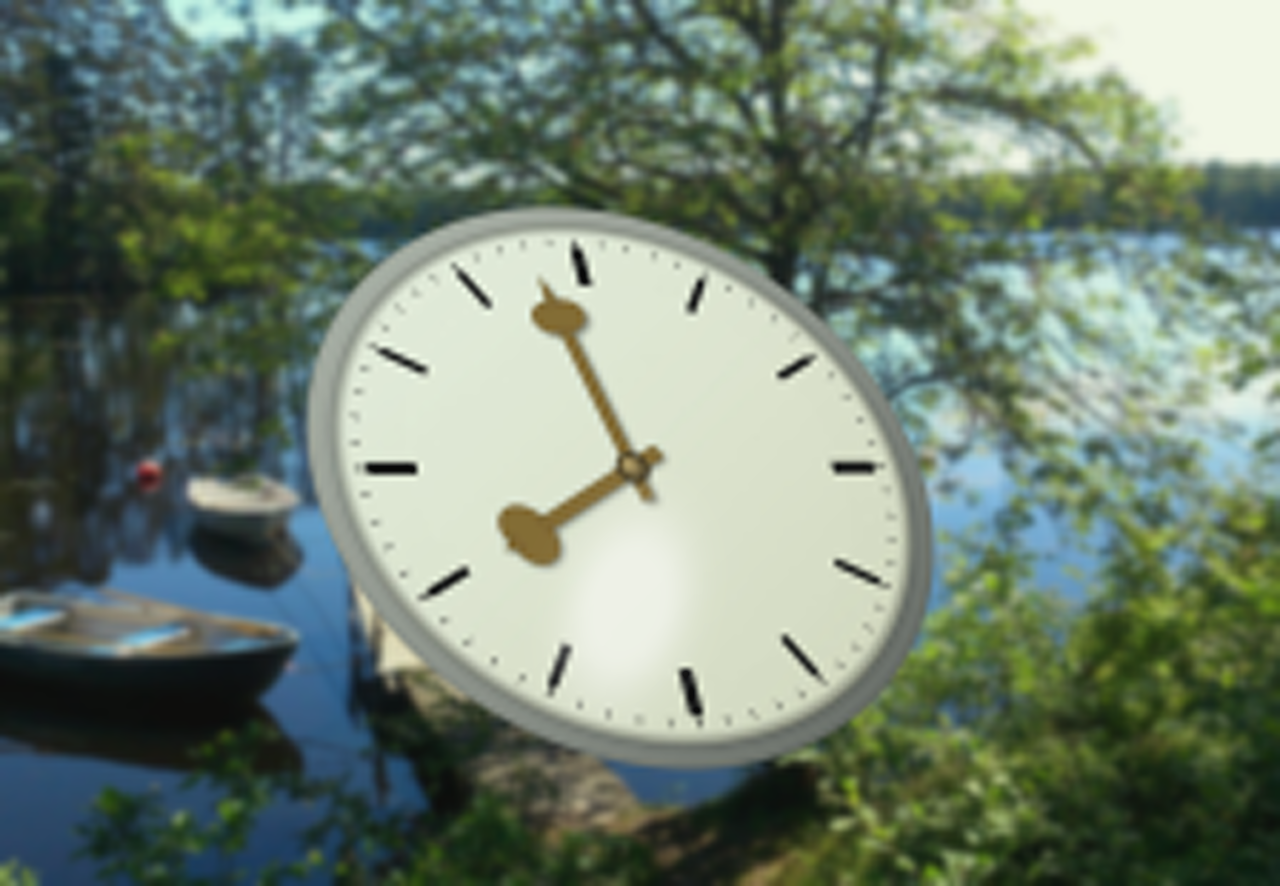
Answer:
7h58
